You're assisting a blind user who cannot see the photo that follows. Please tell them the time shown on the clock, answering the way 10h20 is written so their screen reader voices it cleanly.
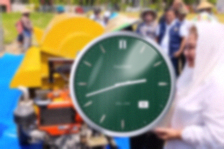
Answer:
2h42
